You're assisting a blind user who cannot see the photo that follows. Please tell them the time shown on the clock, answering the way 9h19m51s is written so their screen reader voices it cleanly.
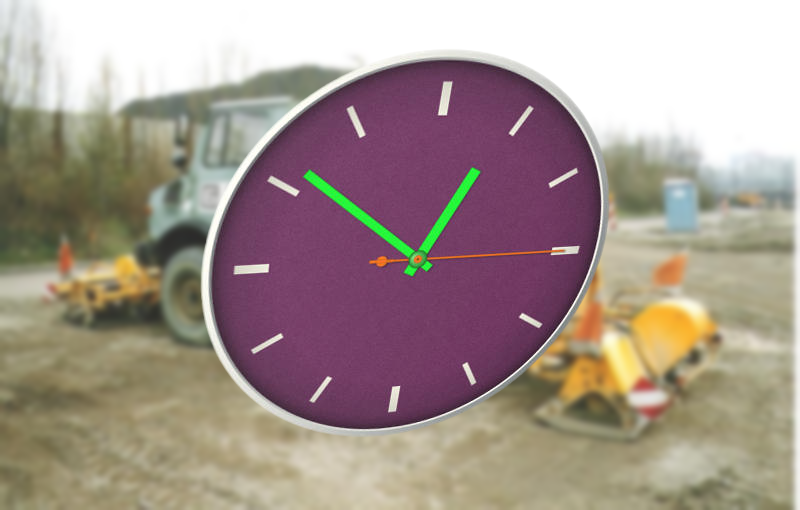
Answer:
12h51m15s
